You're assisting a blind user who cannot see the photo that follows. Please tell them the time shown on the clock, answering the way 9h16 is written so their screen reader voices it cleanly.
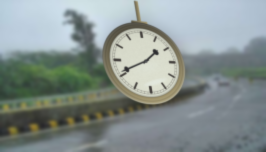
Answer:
1h41
